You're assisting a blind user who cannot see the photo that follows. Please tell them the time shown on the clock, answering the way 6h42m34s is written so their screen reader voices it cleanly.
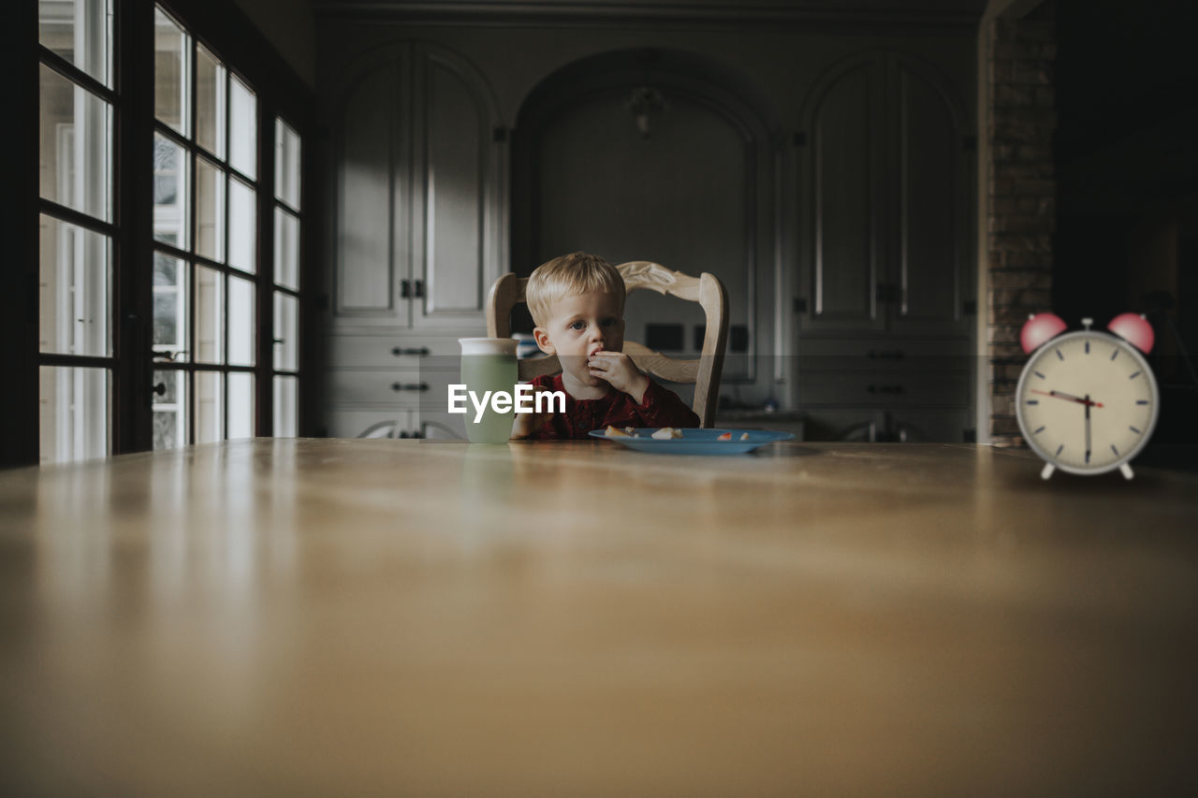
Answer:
9h29m47s
